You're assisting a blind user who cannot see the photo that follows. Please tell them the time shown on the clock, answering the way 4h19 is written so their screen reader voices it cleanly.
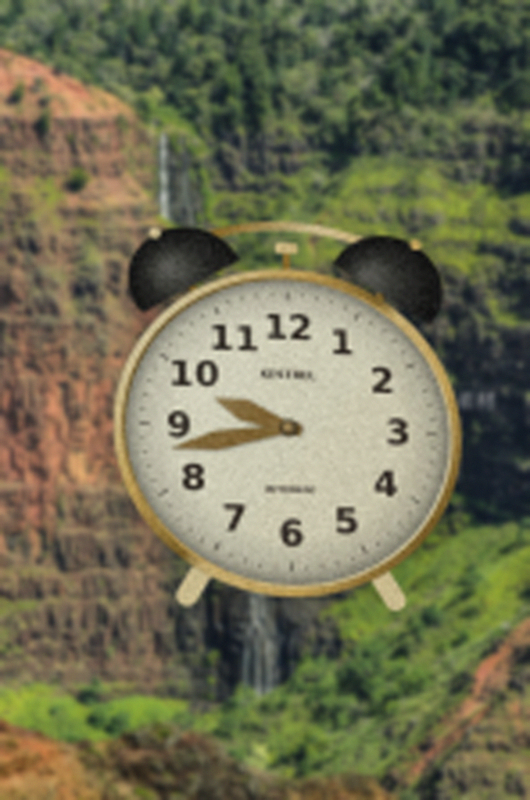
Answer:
9h43
